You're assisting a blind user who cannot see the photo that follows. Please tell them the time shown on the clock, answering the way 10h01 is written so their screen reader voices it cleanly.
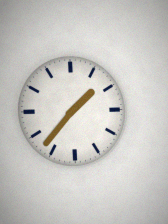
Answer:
1h37
